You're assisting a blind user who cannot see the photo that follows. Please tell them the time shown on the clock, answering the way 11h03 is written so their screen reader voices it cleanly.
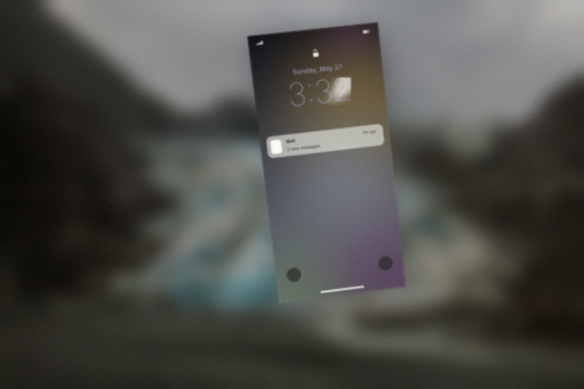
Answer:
3h32
